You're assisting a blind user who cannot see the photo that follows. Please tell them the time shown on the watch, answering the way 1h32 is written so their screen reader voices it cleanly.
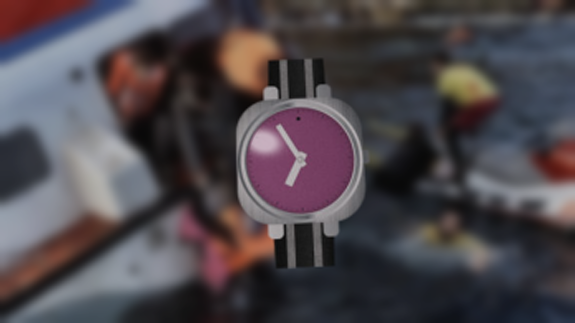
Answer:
6h55
